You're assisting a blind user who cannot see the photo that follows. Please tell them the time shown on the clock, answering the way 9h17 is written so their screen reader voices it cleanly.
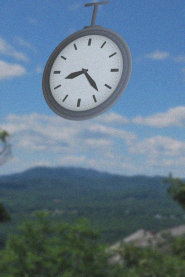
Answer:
8h23
